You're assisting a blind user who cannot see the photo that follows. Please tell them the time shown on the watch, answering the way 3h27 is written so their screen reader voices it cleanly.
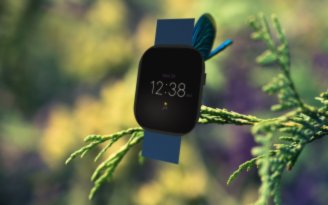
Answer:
12h38
